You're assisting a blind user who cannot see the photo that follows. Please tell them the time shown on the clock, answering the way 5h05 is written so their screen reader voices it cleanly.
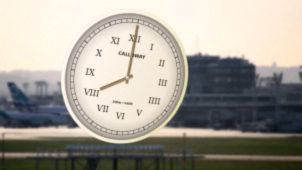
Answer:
8h00
